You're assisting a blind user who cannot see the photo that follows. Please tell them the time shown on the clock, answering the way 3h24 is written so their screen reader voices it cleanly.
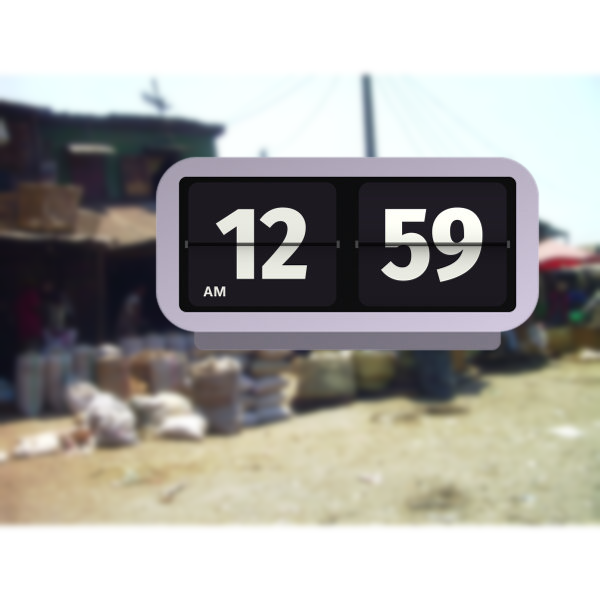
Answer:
12h59
